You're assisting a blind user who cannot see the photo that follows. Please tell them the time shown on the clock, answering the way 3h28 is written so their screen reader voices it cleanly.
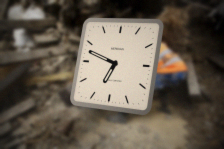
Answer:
6h48
